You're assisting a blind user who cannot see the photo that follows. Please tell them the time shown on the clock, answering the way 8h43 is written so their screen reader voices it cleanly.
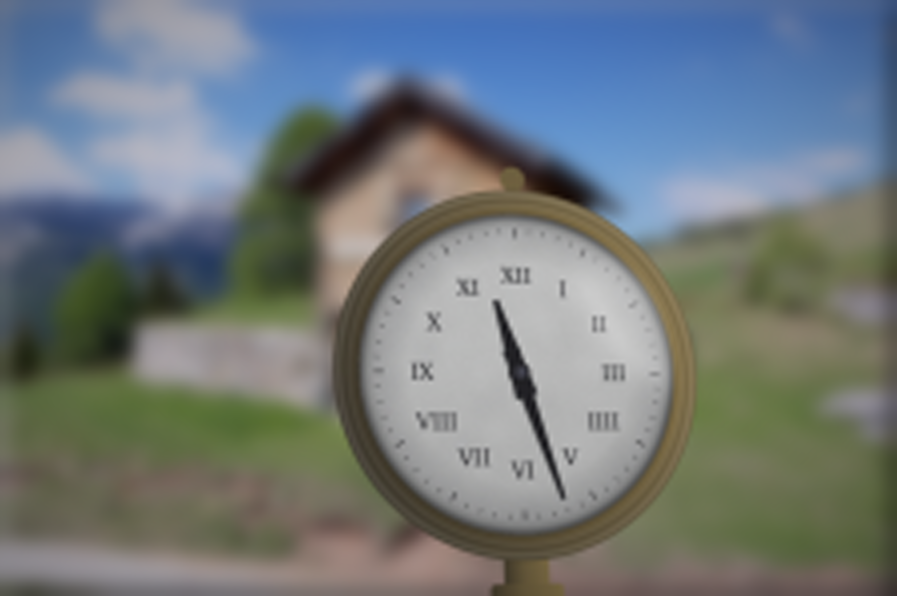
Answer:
11h27
